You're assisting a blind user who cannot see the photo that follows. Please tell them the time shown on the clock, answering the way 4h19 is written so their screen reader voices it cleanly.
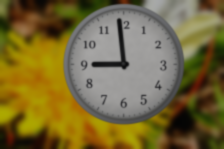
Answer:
8h59
